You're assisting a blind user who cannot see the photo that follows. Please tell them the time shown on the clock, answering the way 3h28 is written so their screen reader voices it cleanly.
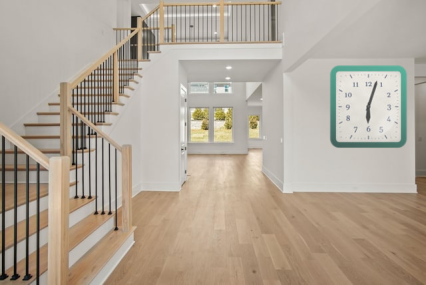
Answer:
6h03
